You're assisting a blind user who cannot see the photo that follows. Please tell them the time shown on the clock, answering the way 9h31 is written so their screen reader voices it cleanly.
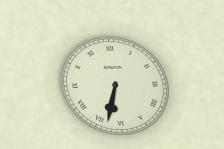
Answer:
6h33
